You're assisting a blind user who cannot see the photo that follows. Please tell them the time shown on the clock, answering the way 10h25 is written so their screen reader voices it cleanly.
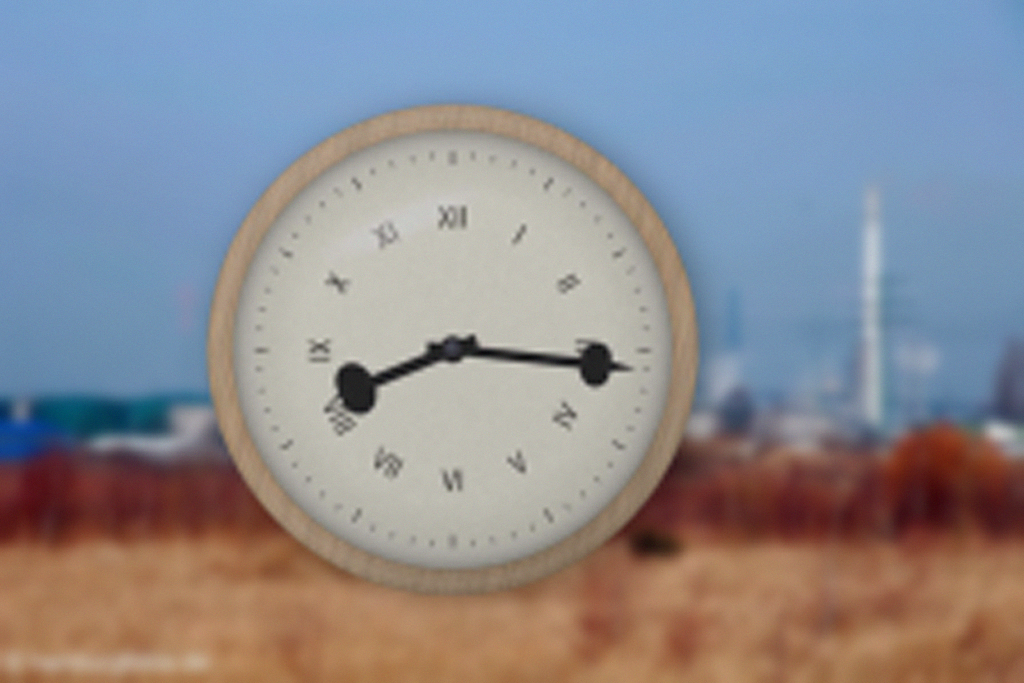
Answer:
8h16
